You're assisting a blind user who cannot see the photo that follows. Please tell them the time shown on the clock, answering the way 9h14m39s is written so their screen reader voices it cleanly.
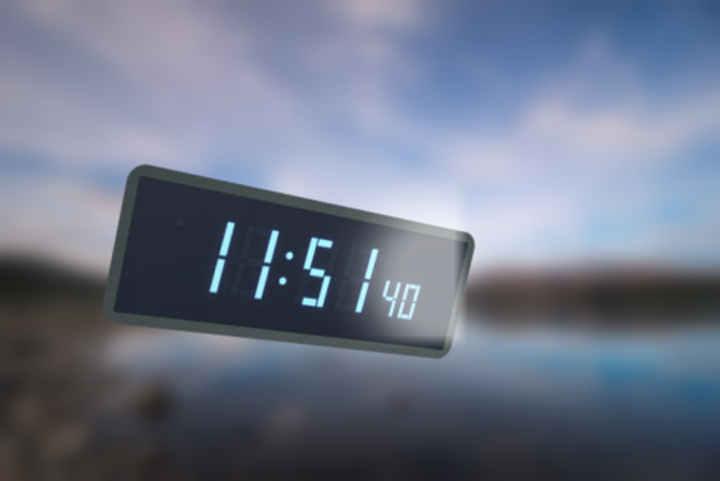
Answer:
11h51m40s
